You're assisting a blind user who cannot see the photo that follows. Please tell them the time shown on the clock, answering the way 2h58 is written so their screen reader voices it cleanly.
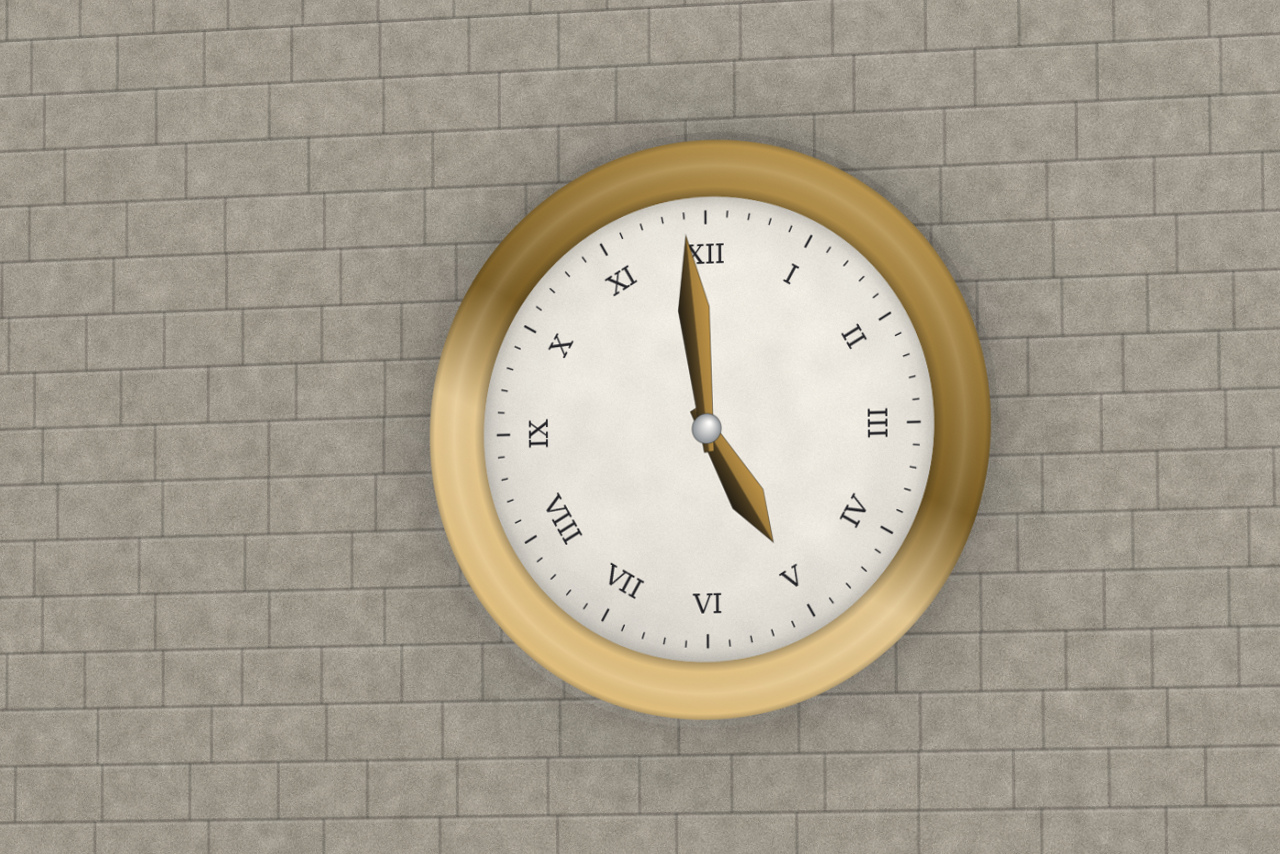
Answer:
4h59
